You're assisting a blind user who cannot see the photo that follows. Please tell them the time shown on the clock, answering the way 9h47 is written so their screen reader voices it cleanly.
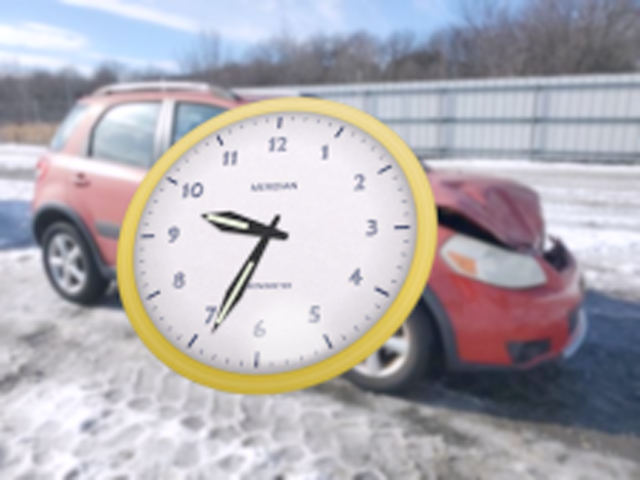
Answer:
9h34
